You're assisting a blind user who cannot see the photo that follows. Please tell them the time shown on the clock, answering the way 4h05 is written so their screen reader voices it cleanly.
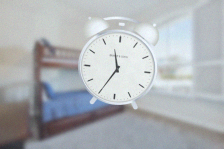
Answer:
11h35
